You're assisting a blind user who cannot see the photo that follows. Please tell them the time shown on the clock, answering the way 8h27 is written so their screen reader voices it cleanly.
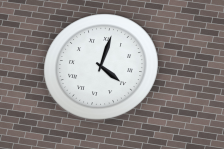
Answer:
4h01
